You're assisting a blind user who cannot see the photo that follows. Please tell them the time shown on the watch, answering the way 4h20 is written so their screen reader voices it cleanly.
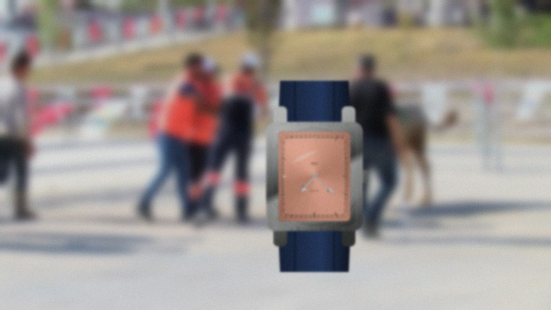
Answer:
7h22
